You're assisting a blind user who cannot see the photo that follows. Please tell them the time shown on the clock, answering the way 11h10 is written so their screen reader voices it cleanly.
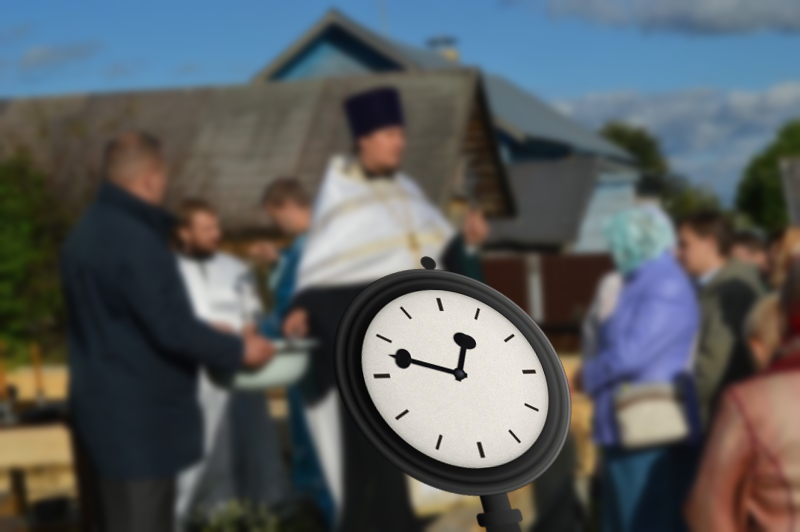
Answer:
12h48
